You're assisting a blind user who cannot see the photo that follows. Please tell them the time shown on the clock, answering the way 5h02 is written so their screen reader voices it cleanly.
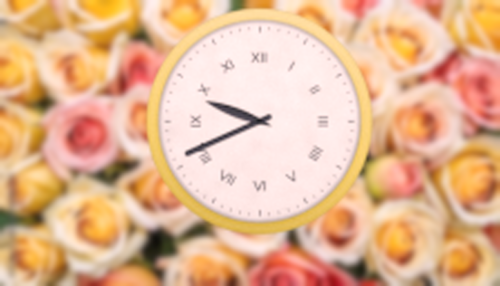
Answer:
9h41
